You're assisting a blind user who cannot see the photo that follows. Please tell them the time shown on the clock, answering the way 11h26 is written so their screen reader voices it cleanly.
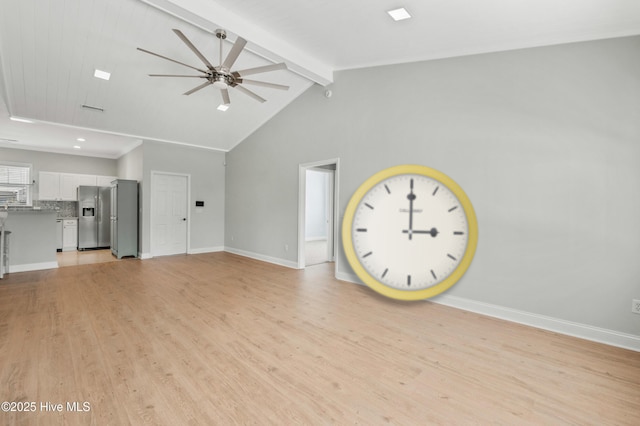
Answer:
3h00
